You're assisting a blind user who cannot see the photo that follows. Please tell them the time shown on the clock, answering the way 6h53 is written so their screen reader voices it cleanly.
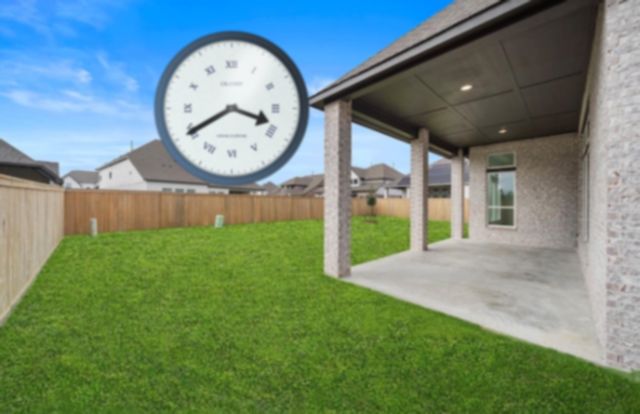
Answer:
3h40
